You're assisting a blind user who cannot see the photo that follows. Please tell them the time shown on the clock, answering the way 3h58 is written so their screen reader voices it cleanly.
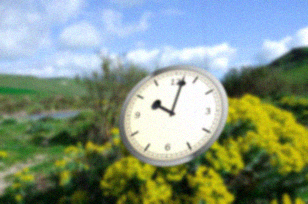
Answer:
10h02
